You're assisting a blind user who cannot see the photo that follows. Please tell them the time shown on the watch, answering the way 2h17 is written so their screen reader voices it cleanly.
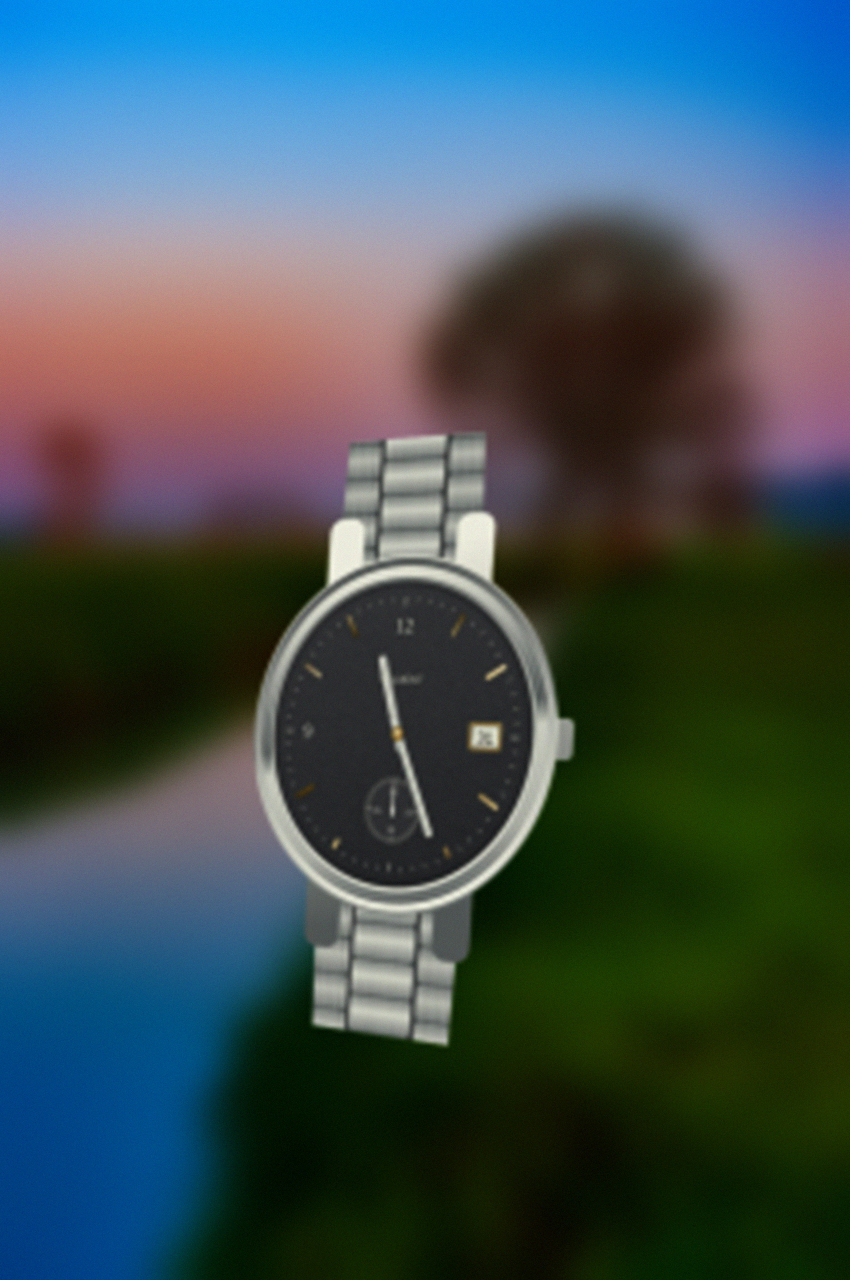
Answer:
11h26
